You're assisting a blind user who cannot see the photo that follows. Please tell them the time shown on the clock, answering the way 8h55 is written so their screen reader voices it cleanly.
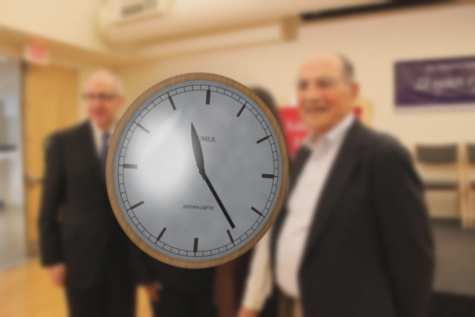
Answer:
11h24
